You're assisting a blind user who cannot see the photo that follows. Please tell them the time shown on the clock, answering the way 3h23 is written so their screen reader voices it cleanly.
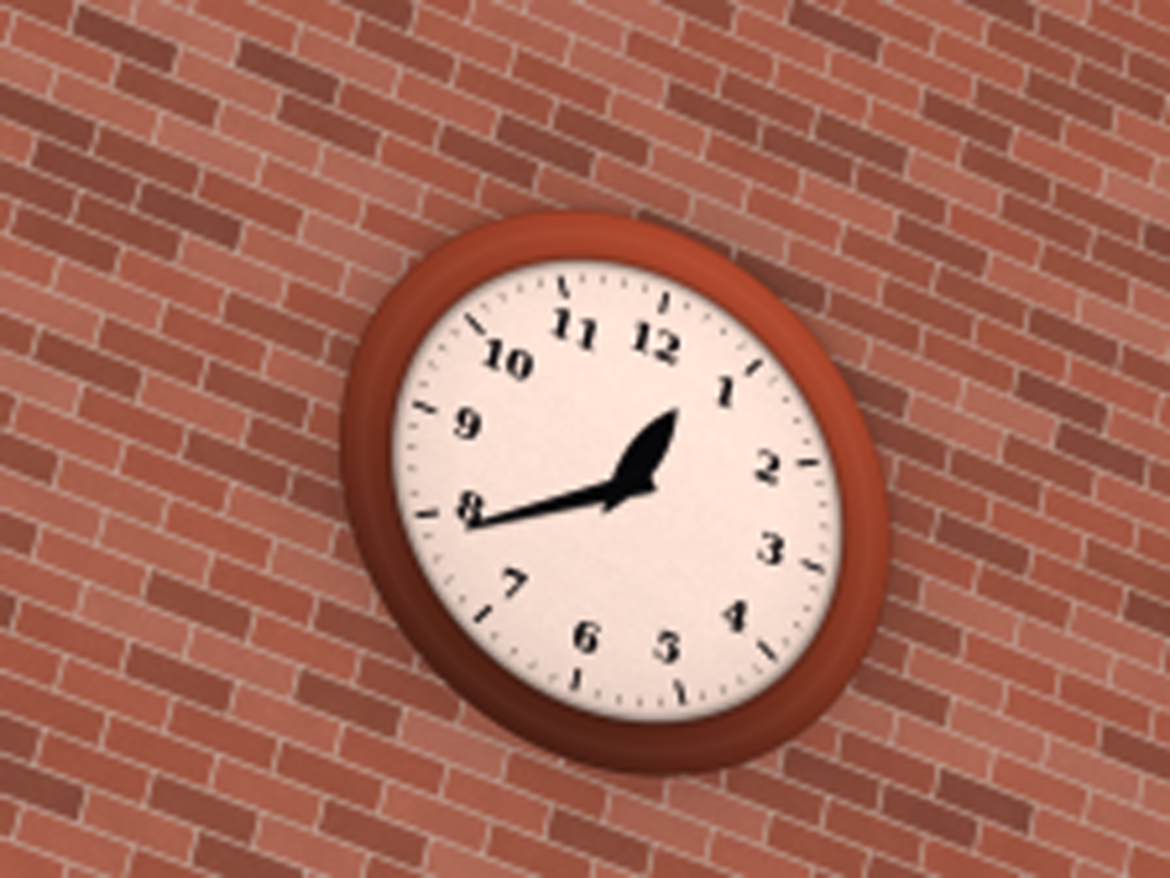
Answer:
12h39
